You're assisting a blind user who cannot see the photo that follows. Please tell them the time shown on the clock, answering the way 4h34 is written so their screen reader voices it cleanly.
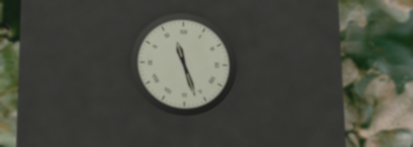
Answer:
11h27
